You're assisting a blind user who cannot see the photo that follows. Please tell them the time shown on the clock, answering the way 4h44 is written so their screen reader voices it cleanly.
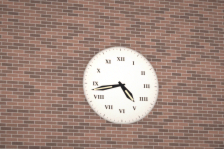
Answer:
4h43
